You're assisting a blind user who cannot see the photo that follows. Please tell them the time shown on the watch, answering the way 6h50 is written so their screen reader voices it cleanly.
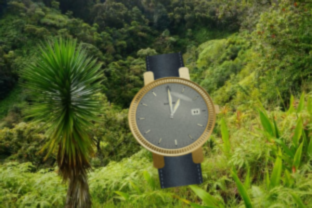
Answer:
1h00
